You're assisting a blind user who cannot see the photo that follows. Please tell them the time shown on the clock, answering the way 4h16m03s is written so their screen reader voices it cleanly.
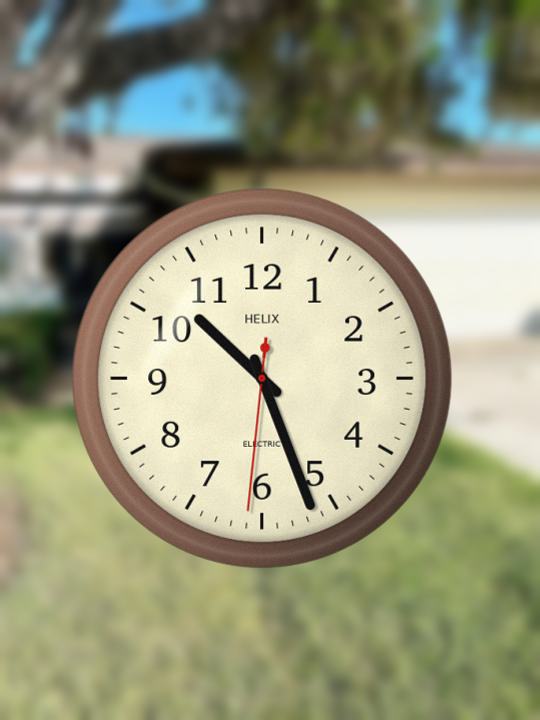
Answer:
10h26m31s
